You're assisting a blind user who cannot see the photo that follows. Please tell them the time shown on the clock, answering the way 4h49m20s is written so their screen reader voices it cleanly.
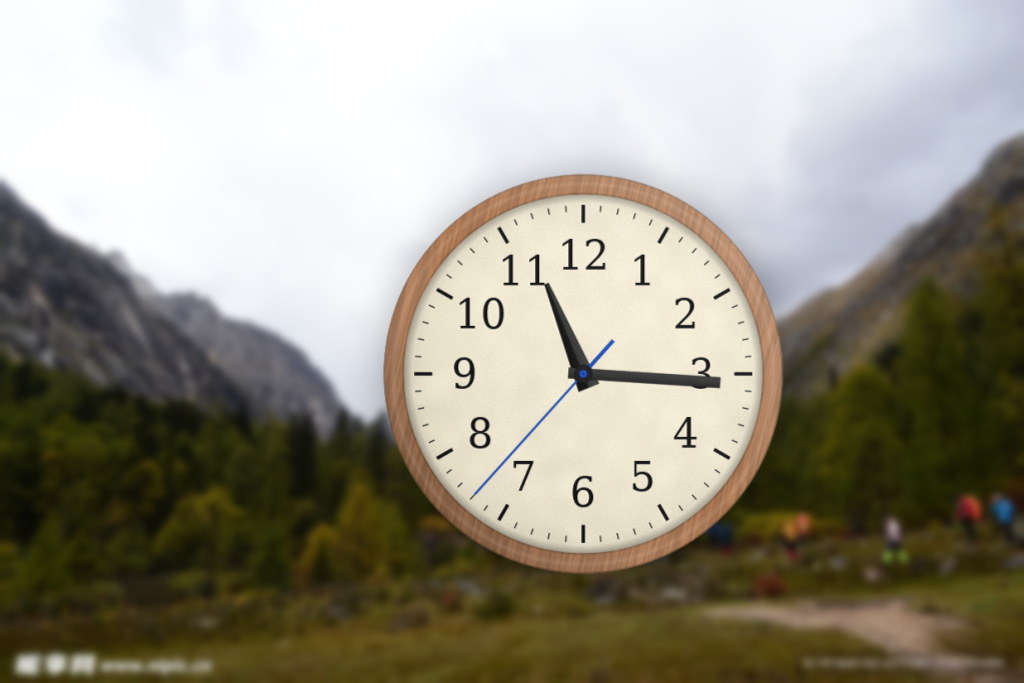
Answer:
11h15m37s
